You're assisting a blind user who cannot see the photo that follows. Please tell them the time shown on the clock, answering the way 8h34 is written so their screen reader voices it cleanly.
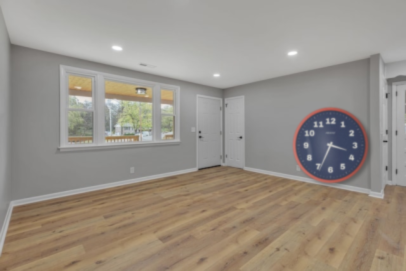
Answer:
3h34
